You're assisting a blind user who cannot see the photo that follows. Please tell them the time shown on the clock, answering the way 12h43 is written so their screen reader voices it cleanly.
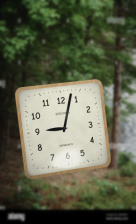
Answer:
9h03
